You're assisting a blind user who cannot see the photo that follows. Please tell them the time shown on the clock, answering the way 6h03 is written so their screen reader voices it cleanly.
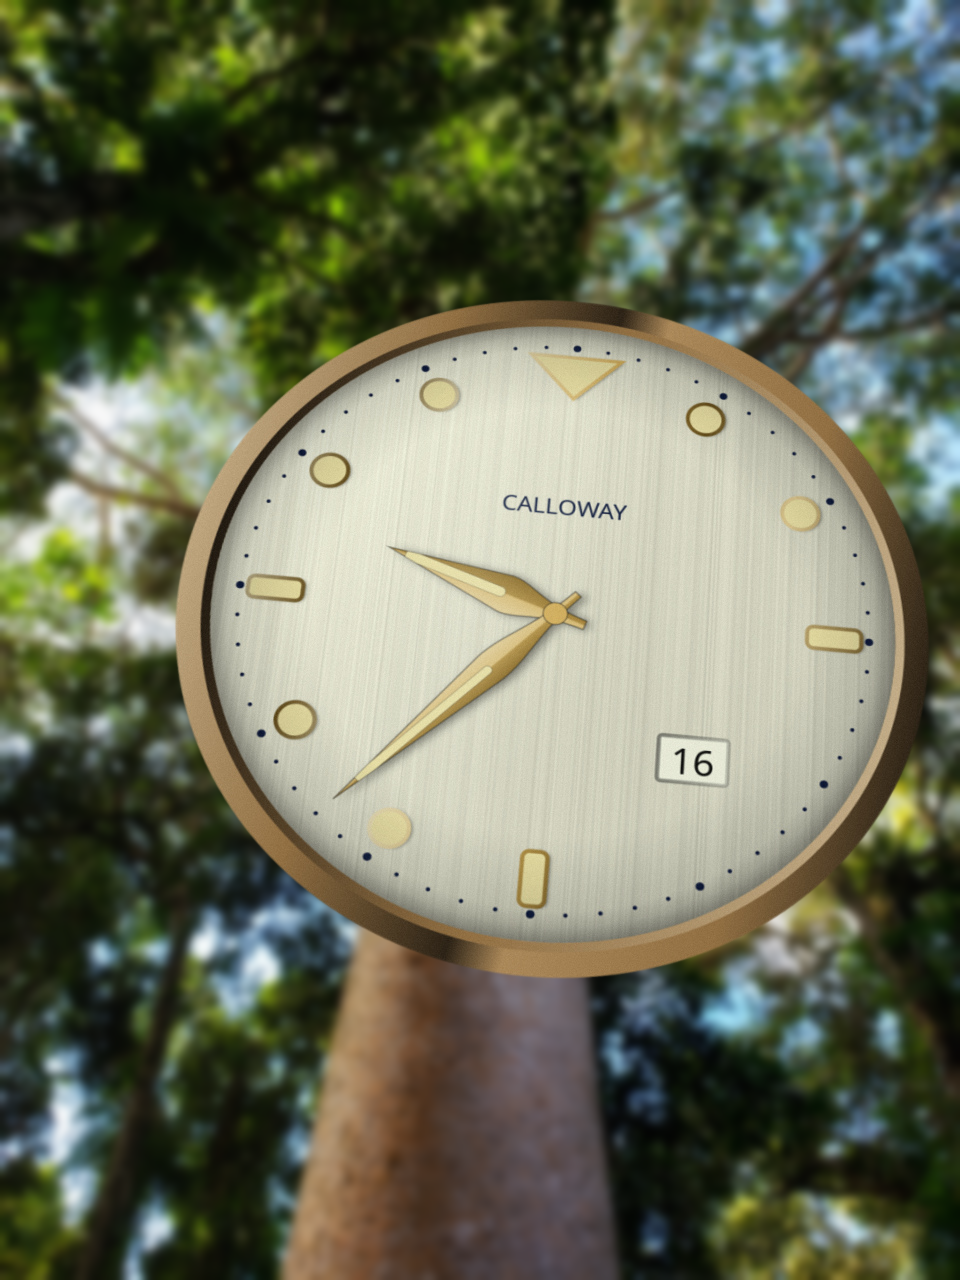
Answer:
9h37
